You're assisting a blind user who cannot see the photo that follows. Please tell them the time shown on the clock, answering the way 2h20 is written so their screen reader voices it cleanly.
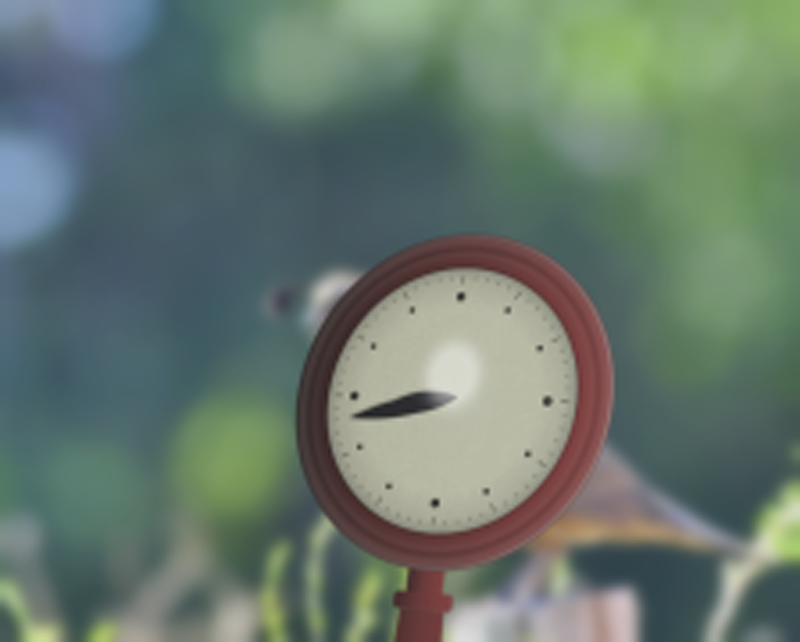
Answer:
8h43
